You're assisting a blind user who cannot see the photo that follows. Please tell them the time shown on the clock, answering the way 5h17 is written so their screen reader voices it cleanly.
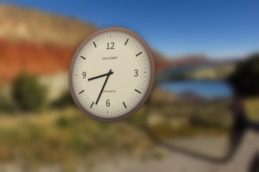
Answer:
8h34
